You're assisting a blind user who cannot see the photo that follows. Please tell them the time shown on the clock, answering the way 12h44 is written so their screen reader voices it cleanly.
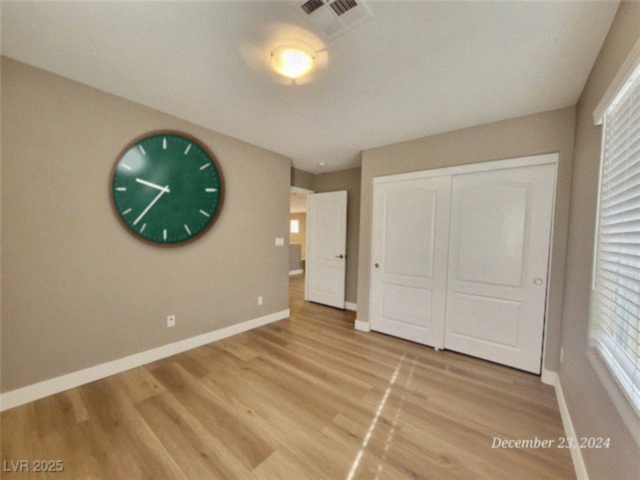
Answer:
9h37
